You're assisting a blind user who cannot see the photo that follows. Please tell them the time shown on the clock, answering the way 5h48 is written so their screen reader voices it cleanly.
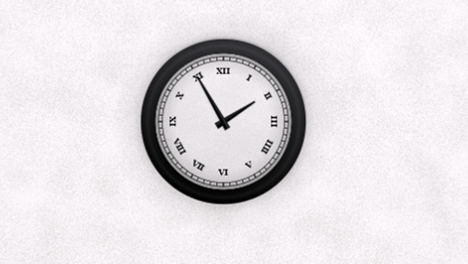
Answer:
1h55
